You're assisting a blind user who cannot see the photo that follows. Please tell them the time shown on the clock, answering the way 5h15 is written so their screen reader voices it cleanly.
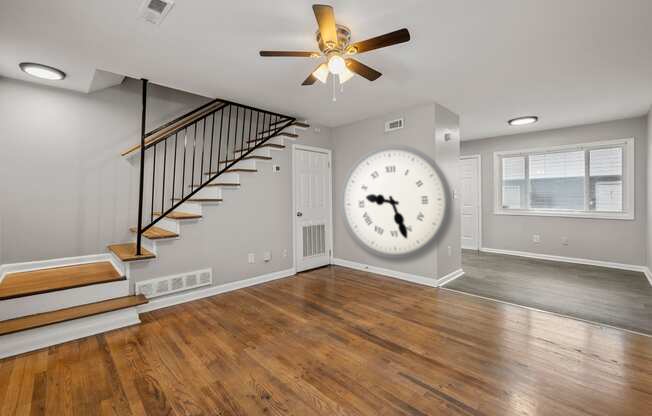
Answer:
9h27
